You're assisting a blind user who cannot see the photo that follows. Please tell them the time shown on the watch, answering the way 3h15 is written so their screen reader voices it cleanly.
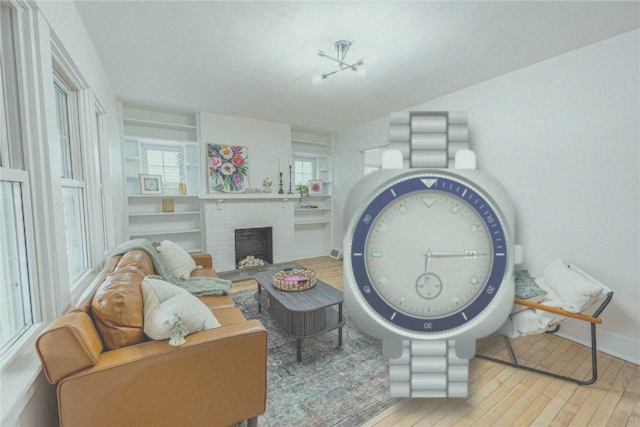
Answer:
6h15
